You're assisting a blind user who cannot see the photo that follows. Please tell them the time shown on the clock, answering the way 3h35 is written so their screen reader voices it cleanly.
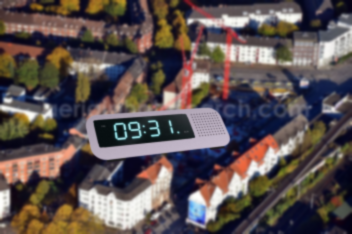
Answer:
9h31
